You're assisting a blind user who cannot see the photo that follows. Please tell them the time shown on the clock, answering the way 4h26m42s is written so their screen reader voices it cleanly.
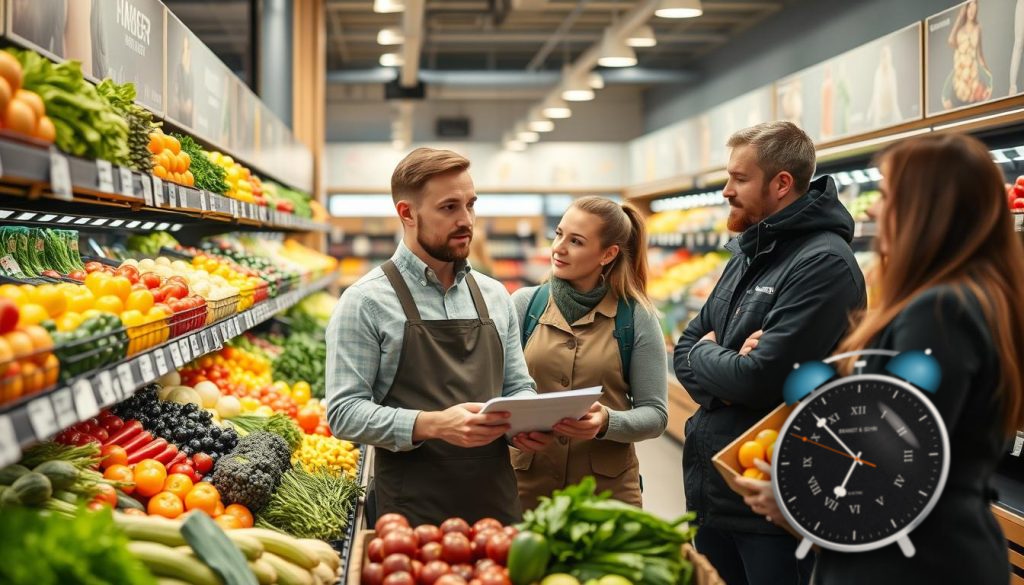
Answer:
6h52m49s
